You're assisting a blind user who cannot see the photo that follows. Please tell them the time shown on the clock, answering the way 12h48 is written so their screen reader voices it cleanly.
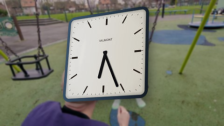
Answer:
6h26
